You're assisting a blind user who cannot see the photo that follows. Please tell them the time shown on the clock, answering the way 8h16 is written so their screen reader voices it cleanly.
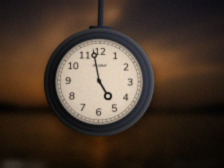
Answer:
4h58
